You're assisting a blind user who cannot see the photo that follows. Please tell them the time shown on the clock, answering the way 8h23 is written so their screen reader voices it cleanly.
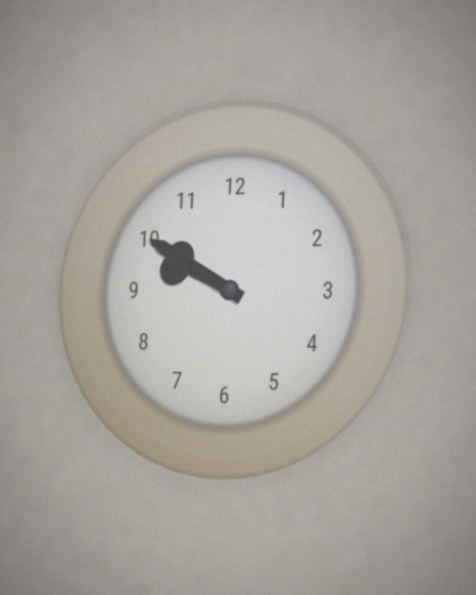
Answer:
9h50
